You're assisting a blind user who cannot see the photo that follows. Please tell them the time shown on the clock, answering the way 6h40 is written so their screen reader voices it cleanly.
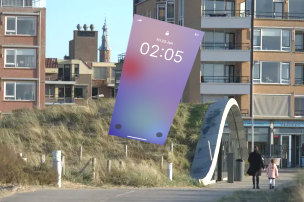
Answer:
2h05
